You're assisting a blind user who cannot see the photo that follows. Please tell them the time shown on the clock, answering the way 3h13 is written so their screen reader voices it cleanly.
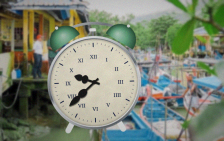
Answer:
9h38
